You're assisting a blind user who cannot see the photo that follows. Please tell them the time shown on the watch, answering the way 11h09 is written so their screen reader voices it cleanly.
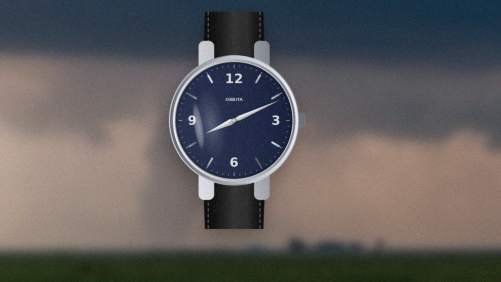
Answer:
8h11
